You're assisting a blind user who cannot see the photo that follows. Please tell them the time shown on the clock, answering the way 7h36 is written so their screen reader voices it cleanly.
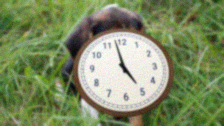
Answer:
4h58
